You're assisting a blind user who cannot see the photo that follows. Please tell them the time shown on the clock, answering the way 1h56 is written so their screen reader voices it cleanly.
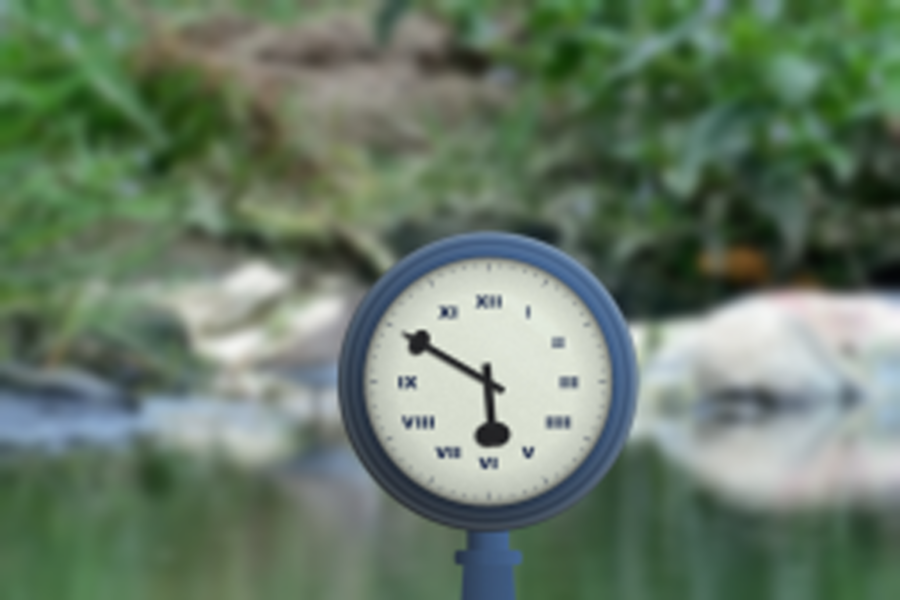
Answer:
5h50
